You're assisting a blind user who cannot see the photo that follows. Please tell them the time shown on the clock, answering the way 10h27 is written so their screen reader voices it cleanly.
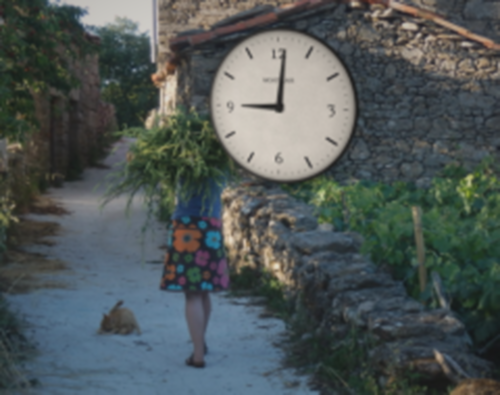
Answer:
9h01
